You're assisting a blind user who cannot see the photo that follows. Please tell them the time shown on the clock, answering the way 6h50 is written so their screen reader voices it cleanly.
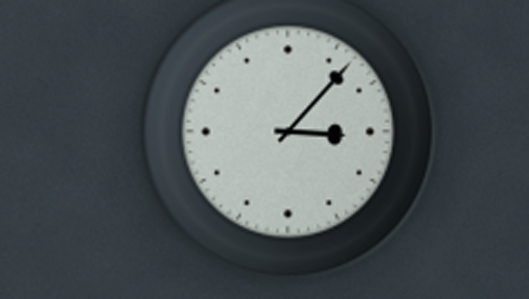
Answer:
3h07
